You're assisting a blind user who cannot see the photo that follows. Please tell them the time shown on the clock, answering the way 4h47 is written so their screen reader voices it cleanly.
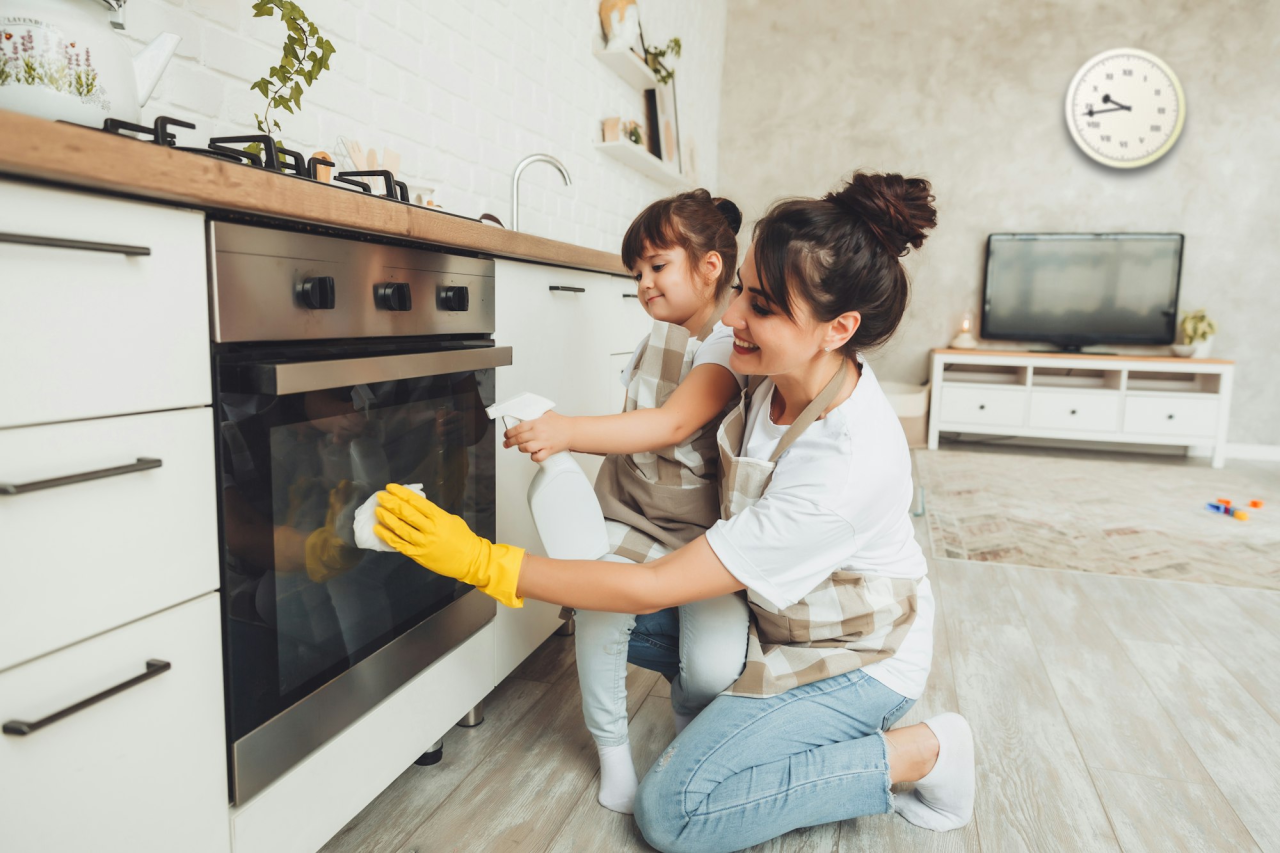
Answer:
9h43
